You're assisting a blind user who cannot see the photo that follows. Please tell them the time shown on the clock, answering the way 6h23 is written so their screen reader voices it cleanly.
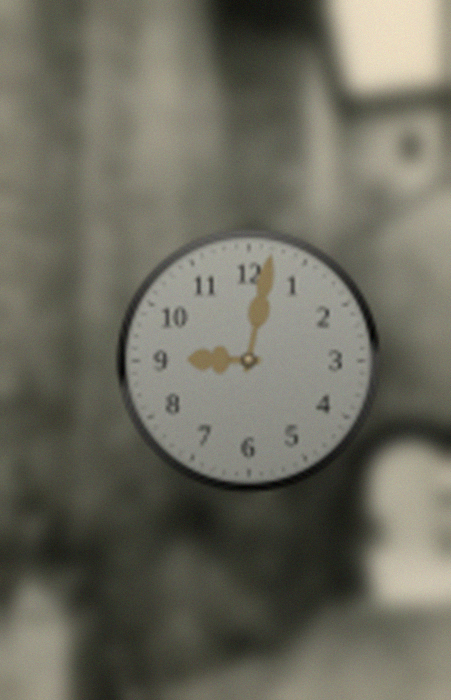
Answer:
9h02
